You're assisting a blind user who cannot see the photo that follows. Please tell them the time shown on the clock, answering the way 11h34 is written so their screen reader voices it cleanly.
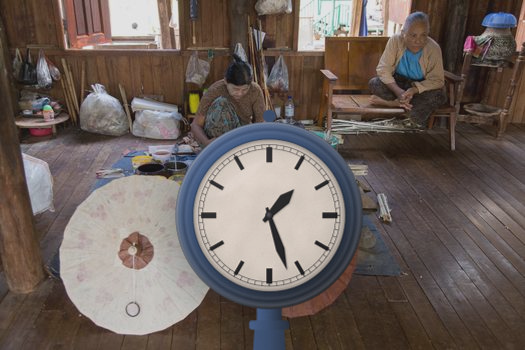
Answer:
1h27
